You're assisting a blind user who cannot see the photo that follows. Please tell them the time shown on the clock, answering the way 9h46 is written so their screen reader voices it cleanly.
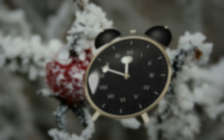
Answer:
11h48
